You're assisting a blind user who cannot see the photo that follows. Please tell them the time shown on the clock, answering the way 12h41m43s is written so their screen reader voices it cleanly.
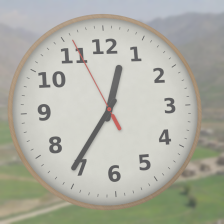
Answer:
12h35m56s
